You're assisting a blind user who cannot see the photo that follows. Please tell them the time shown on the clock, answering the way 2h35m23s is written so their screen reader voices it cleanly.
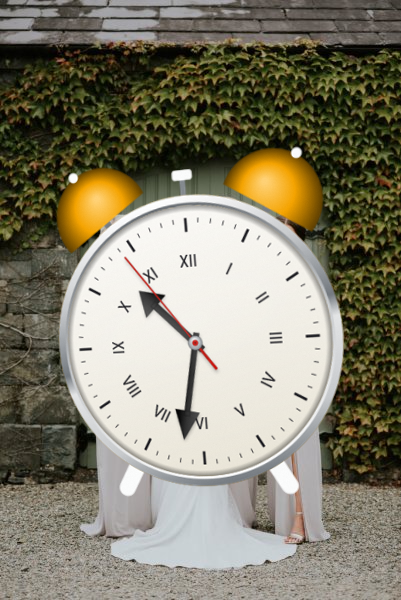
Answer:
10h31m54s
